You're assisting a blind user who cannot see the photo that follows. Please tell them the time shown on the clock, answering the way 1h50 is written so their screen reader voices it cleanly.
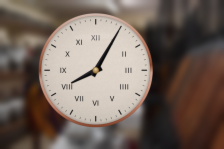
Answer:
8h05
